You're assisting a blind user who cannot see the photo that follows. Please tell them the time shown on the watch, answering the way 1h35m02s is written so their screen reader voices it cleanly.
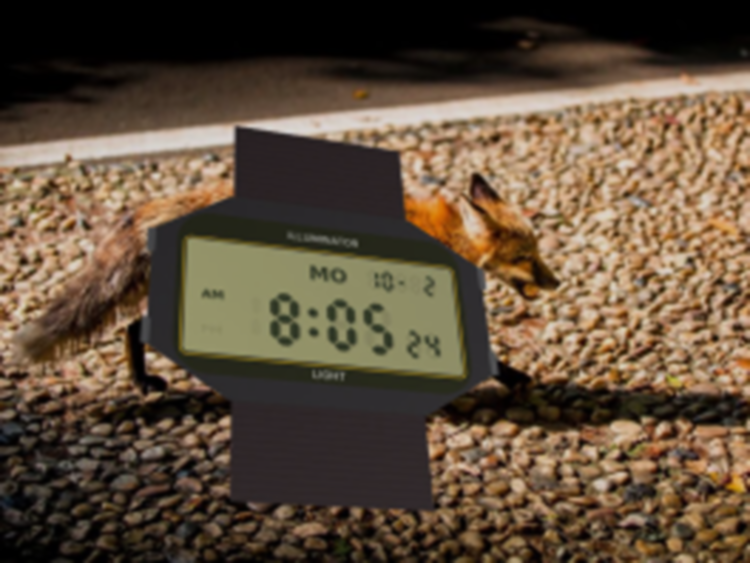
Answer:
8h05m24s
